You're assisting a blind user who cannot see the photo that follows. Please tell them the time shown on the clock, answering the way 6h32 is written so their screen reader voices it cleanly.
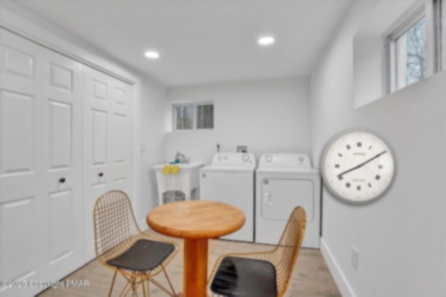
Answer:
8h10
